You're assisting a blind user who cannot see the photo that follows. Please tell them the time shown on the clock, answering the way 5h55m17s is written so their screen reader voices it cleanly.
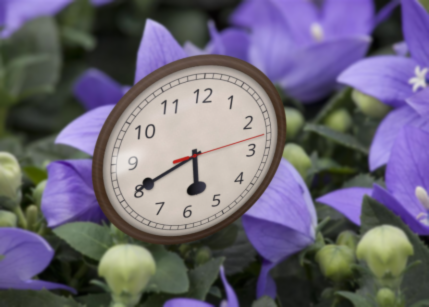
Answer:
5h40m13s
